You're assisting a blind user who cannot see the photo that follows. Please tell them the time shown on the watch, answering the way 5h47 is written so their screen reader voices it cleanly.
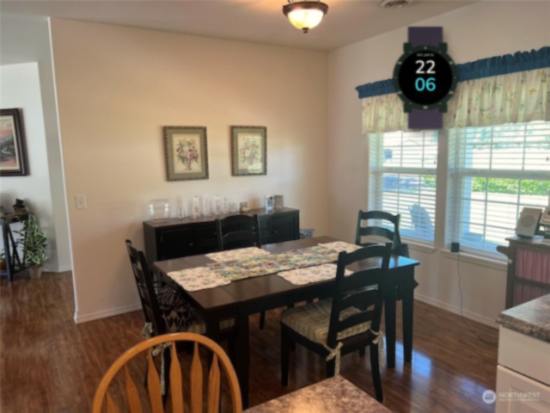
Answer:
22h06
